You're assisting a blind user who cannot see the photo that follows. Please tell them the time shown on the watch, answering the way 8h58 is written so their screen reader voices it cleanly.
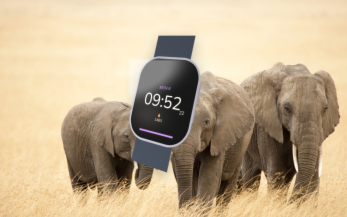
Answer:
9h52
